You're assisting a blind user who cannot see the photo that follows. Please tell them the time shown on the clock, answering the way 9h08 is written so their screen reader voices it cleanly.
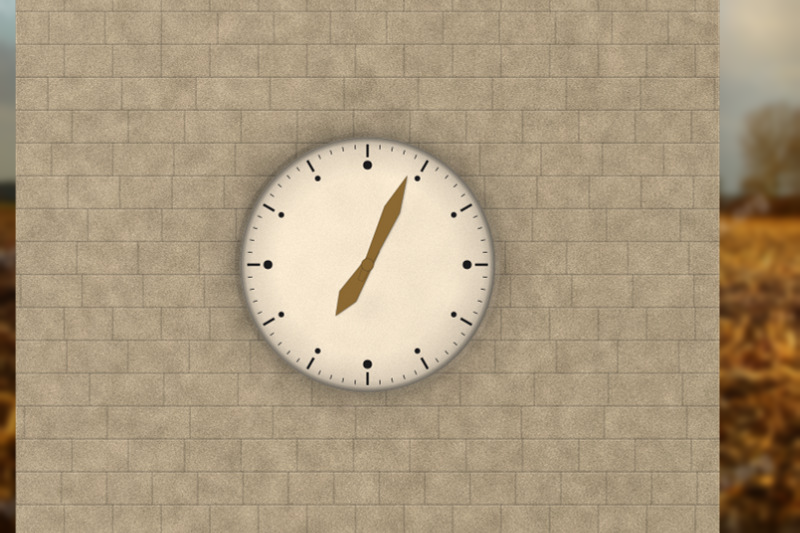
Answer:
7h04
